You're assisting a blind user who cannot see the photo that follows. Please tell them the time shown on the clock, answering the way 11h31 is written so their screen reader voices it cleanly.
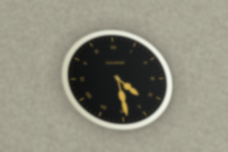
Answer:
4h29
